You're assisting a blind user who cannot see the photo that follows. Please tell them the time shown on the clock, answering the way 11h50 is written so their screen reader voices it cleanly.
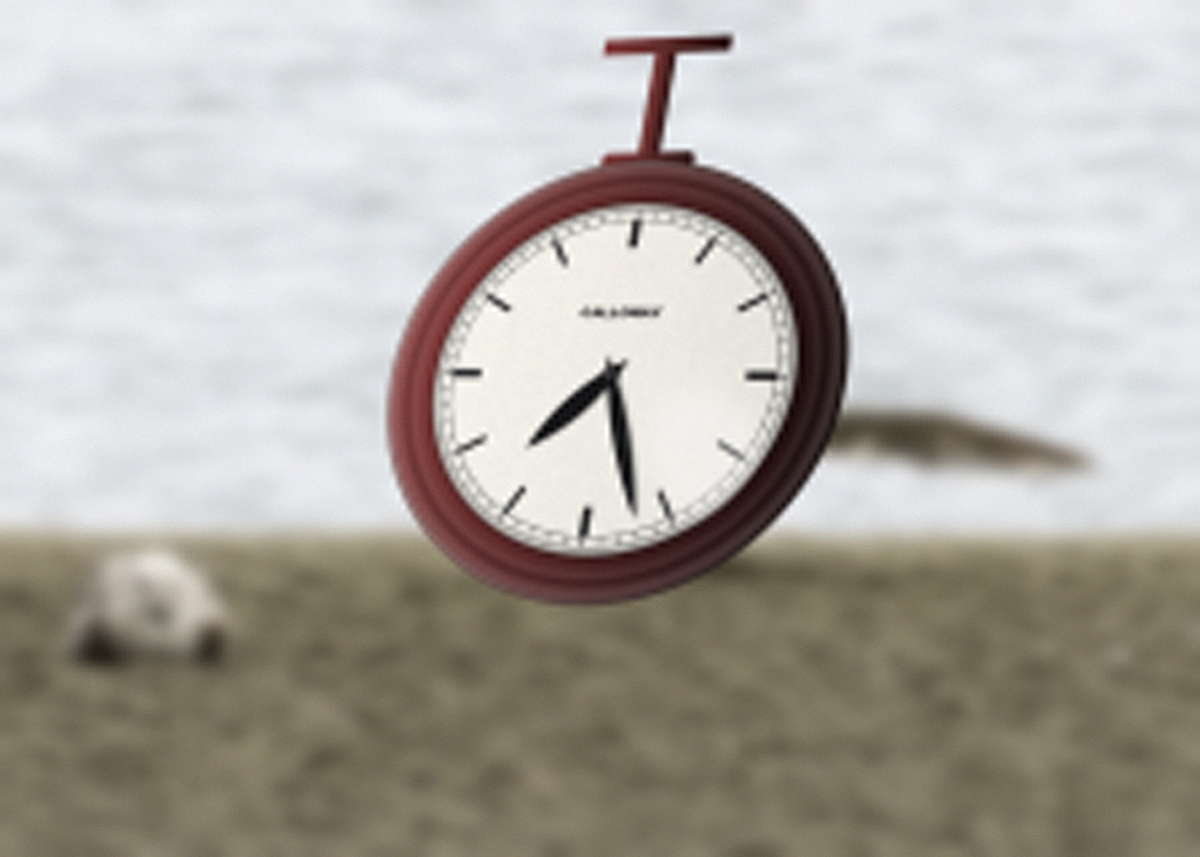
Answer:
7h27
